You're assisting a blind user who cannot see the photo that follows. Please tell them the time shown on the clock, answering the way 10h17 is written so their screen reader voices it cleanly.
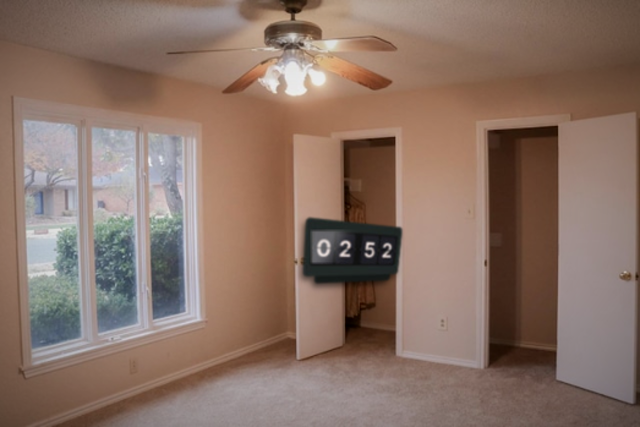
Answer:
2h52
